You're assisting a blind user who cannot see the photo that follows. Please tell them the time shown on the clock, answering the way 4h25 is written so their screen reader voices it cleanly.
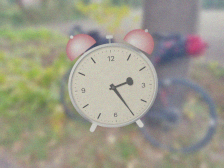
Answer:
2h25
